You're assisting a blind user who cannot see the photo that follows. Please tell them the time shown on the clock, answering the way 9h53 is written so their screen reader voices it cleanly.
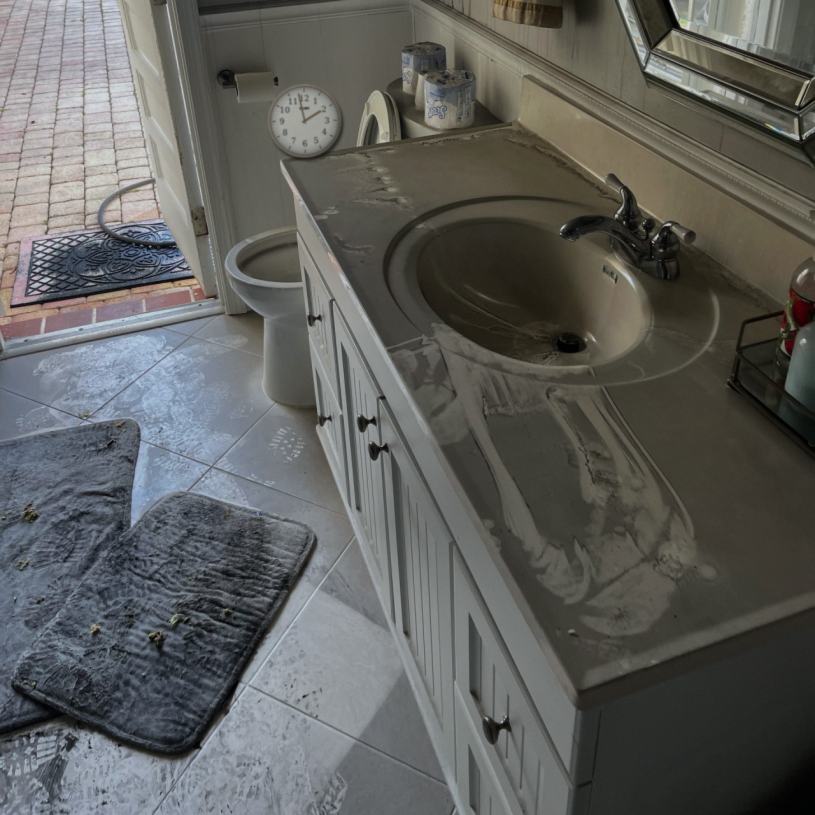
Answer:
1h58
